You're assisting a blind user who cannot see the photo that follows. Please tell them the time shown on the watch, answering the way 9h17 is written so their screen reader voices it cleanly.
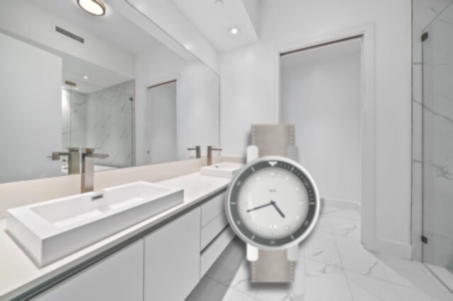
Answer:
4h42
